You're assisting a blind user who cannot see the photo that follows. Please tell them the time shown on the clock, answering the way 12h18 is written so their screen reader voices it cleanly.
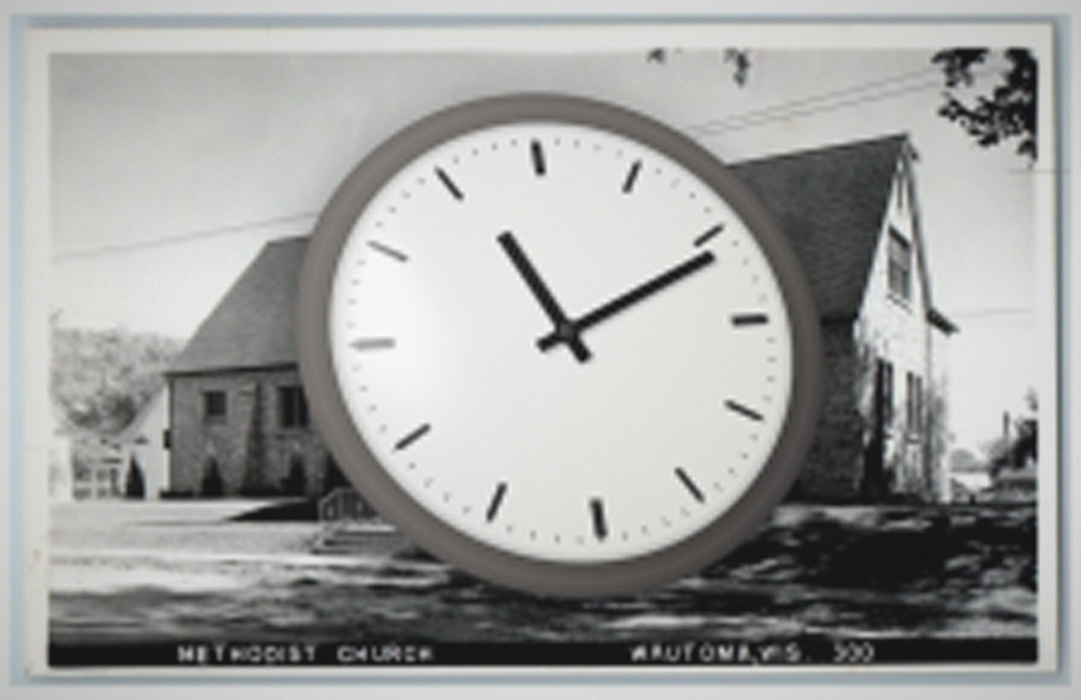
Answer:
11h11
